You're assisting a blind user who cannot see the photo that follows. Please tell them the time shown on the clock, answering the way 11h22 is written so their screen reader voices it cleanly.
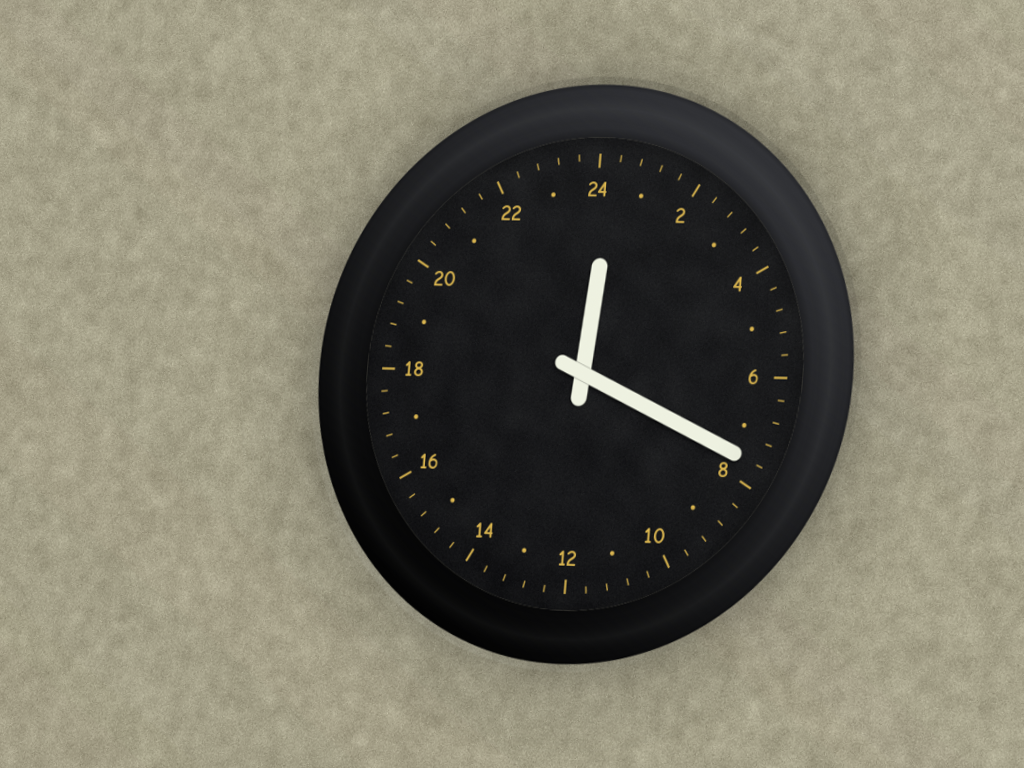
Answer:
0h19
